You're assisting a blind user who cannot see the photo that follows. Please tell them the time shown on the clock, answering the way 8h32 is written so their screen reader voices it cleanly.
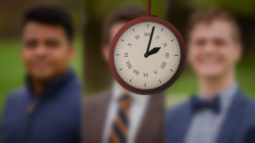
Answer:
2h02
